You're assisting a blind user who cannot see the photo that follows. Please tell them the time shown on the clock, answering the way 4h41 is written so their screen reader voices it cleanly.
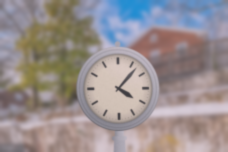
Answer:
4h07
